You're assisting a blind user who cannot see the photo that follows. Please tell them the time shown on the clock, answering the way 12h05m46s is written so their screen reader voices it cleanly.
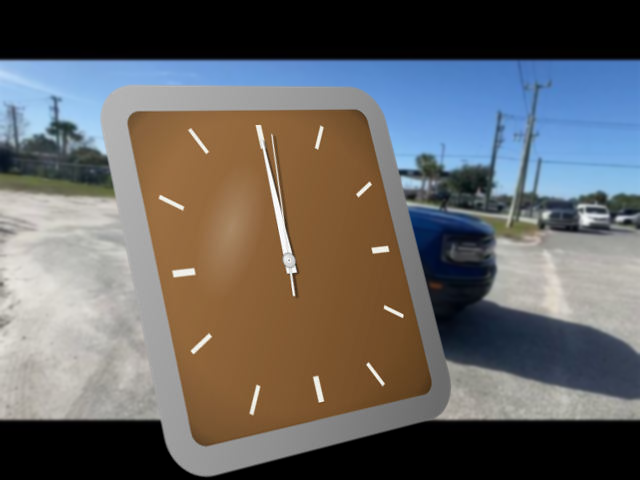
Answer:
12h00m01s
